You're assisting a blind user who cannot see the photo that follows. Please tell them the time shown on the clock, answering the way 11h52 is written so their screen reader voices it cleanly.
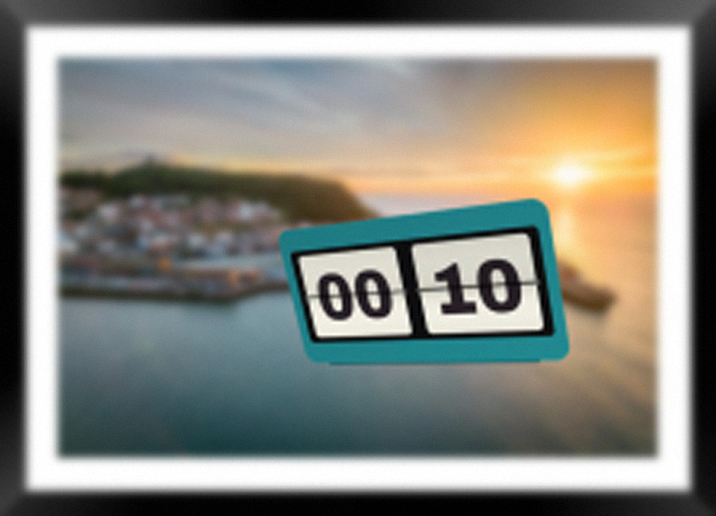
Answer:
0h10
